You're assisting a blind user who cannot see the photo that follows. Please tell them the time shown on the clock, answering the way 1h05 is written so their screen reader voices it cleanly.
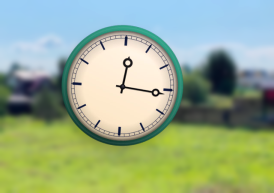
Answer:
12h16
